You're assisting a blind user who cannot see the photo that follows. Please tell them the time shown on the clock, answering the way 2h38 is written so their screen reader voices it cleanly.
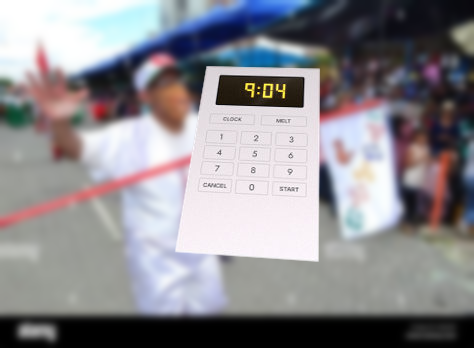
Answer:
9h04
